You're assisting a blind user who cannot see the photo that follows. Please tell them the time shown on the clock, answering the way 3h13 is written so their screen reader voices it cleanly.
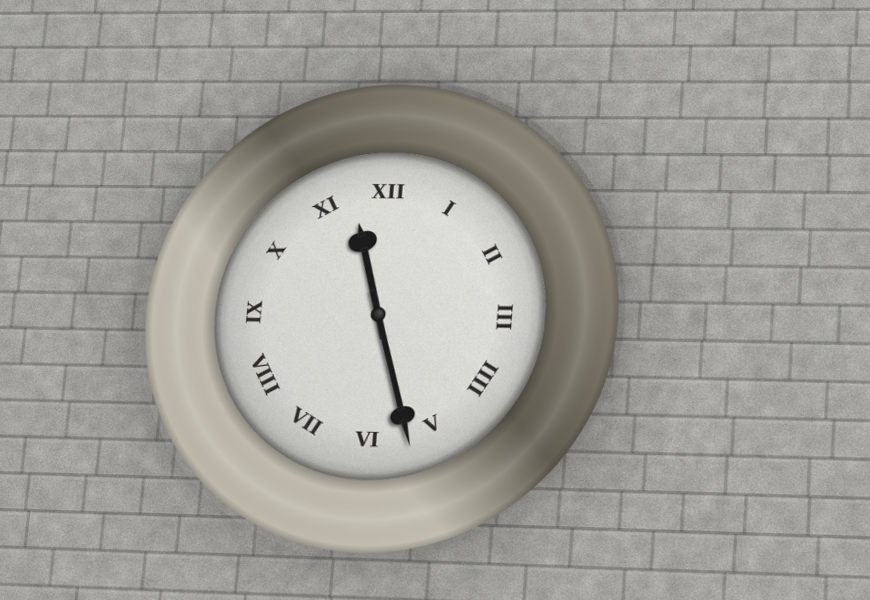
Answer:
11h27
